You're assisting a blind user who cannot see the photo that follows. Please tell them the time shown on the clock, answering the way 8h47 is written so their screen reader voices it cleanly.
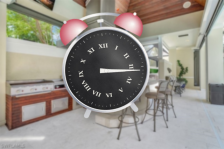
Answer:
3h16
